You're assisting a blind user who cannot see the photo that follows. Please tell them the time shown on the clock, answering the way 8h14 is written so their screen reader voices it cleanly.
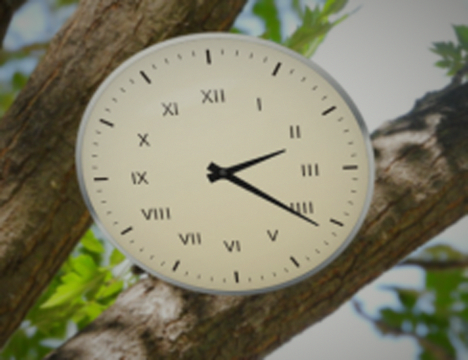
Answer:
2h21
